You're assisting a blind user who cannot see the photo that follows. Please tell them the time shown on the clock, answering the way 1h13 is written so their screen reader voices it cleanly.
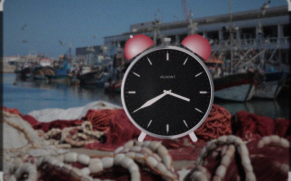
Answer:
3h40
